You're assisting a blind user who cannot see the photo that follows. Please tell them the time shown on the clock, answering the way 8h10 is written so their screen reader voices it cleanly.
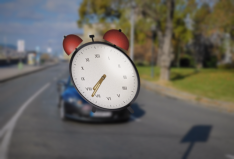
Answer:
7h37
